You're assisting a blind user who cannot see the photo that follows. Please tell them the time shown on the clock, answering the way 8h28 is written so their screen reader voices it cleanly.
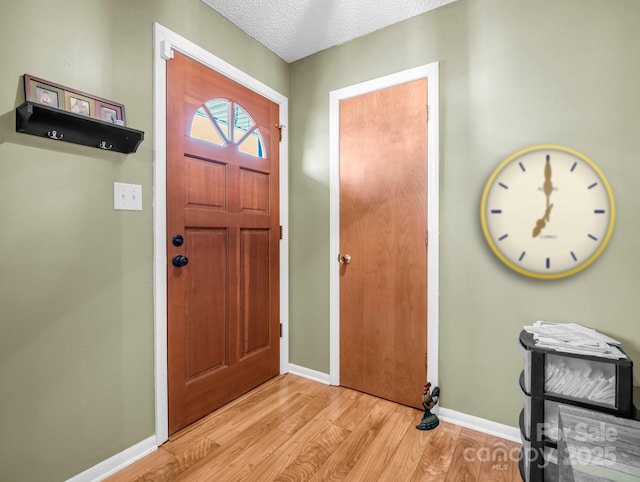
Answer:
7h00
